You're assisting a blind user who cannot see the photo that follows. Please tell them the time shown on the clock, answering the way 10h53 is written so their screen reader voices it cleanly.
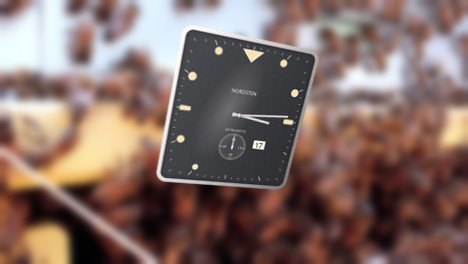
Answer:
3h14
